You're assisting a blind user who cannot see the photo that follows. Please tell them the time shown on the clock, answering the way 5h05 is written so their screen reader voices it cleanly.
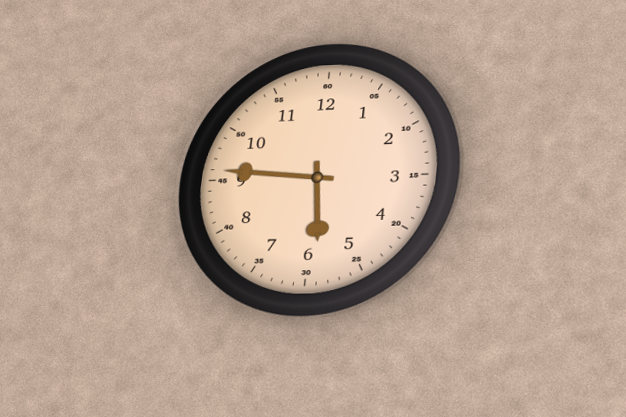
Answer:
5h46
